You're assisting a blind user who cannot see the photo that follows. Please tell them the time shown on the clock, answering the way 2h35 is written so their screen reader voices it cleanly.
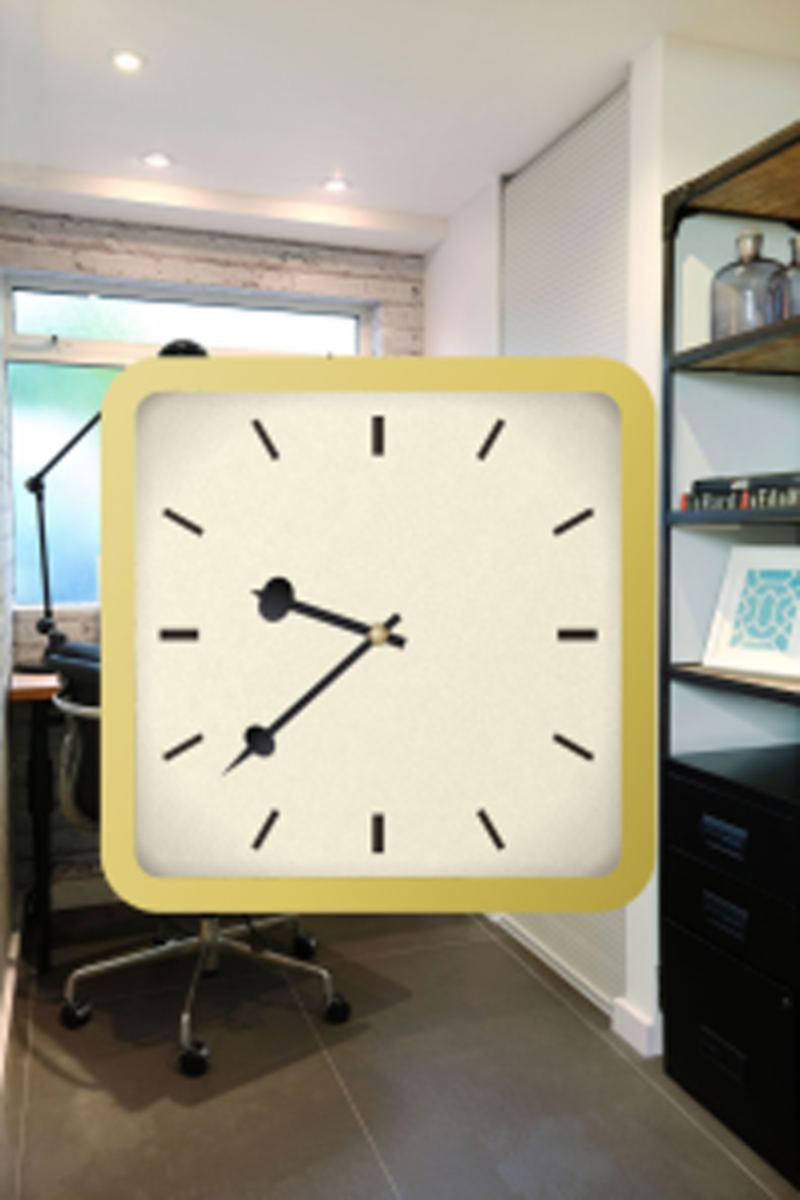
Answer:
9h38
